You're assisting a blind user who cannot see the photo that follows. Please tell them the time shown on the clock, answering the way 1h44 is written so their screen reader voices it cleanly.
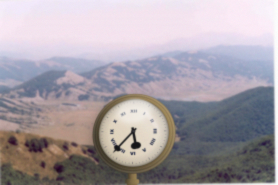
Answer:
5h37
